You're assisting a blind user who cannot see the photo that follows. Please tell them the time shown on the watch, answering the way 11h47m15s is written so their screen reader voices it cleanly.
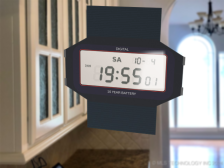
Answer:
19h55m01s
